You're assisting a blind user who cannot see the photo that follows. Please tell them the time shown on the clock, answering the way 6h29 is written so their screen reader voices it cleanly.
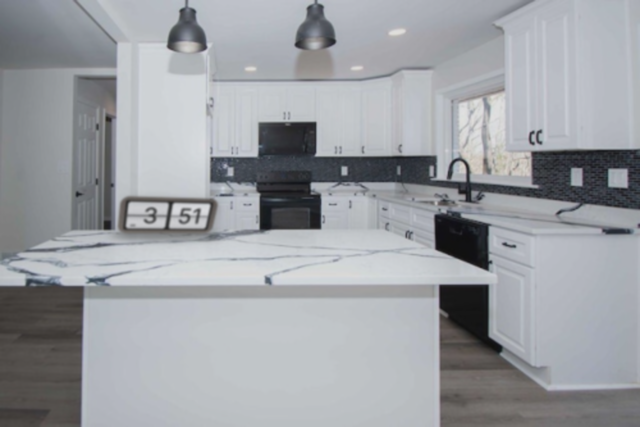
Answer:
3h51
